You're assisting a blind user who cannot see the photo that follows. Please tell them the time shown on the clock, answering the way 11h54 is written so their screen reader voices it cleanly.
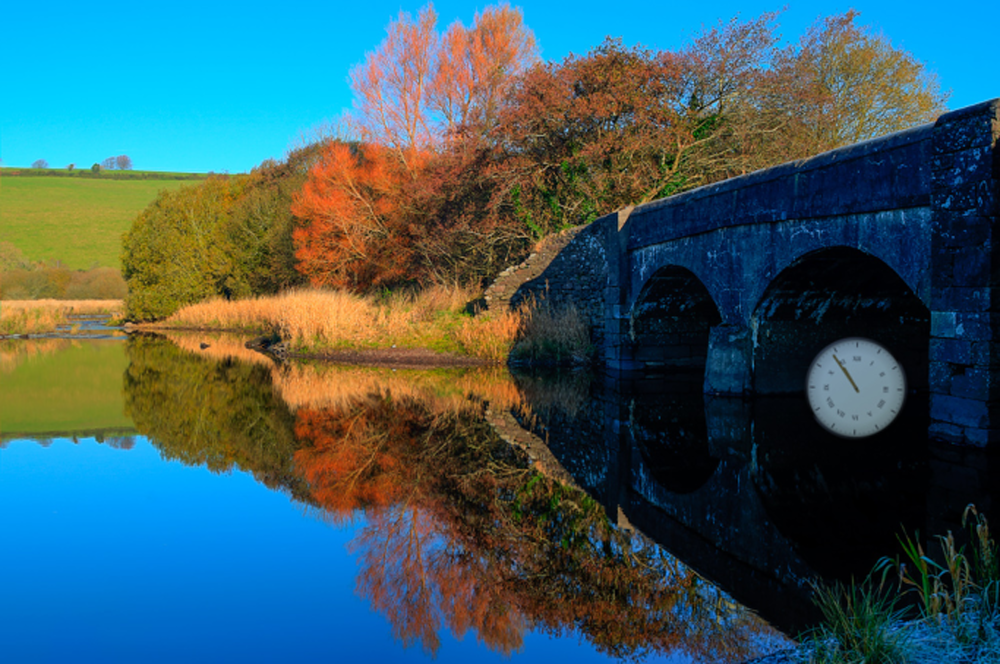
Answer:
10h54
